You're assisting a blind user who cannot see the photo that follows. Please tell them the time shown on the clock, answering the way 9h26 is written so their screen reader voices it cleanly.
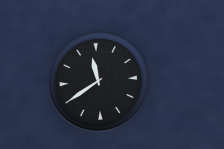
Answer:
11h40
